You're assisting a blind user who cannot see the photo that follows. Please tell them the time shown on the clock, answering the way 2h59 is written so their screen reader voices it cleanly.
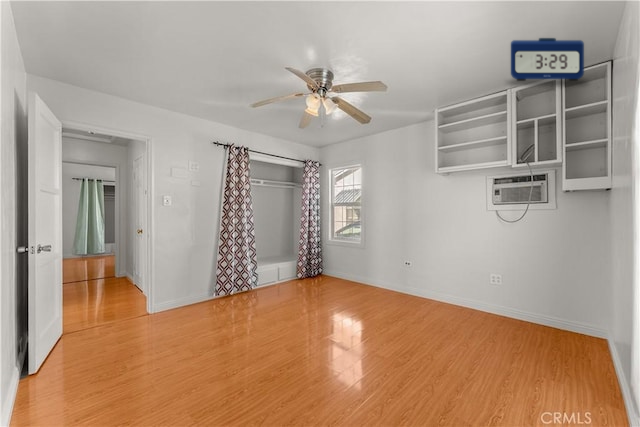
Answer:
3h29
